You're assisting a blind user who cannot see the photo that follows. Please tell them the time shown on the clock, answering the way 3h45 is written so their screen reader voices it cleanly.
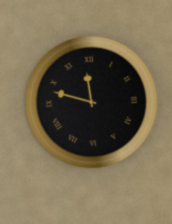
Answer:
11h48
